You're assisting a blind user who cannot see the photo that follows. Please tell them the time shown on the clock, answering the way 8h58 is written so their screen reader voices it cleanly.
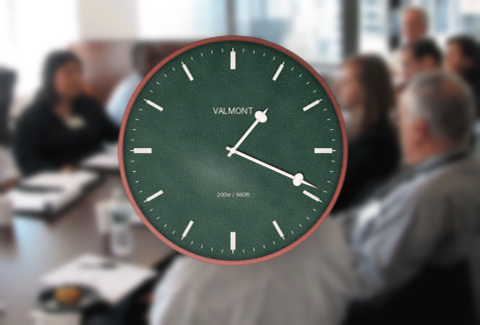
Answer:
1h19
